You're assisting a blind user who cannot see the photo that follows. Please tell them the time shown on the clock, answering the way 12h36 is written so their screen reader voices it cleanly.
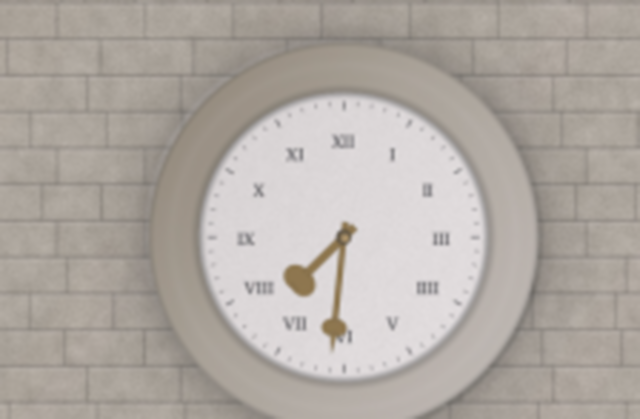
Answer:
7h31
